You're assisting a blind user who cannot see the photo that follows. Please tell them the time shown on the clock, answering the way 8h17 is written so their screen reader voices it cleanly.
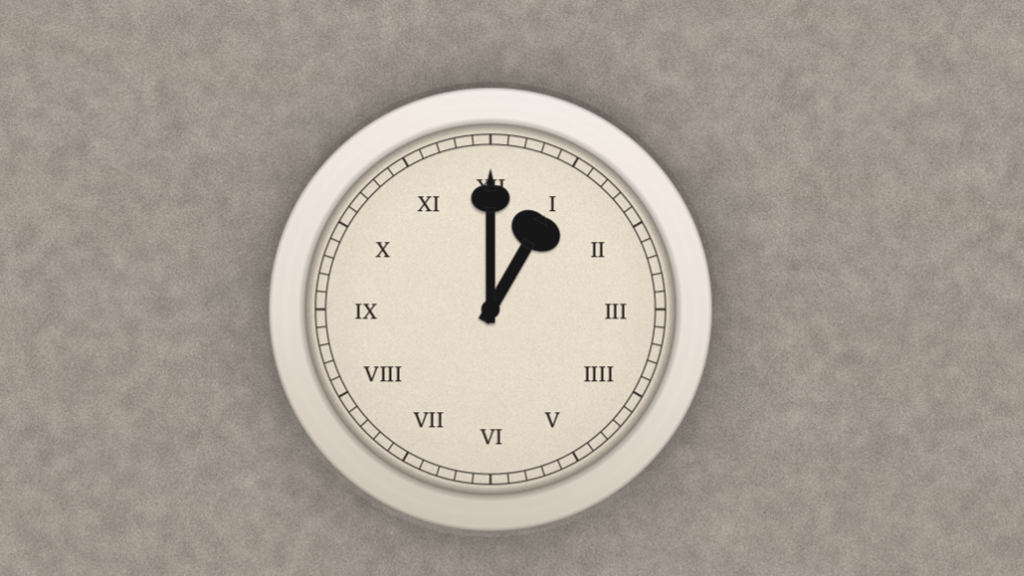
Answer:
1h00
